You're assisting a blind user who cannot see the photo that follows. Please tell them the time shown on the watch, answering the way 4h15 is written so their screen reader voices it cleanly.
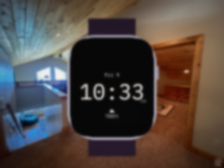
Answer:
10h33
